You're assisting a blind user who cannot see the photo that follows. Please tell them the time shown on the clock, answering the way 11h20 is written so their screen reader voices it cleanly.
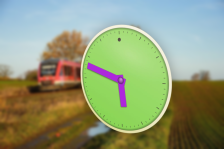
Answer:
5h48
